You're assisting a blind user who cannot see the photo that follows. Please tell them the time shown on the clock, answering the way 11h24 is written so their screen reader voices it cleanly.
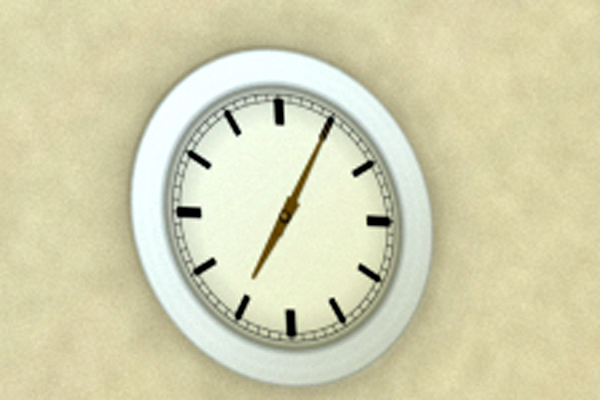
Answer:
7h05
